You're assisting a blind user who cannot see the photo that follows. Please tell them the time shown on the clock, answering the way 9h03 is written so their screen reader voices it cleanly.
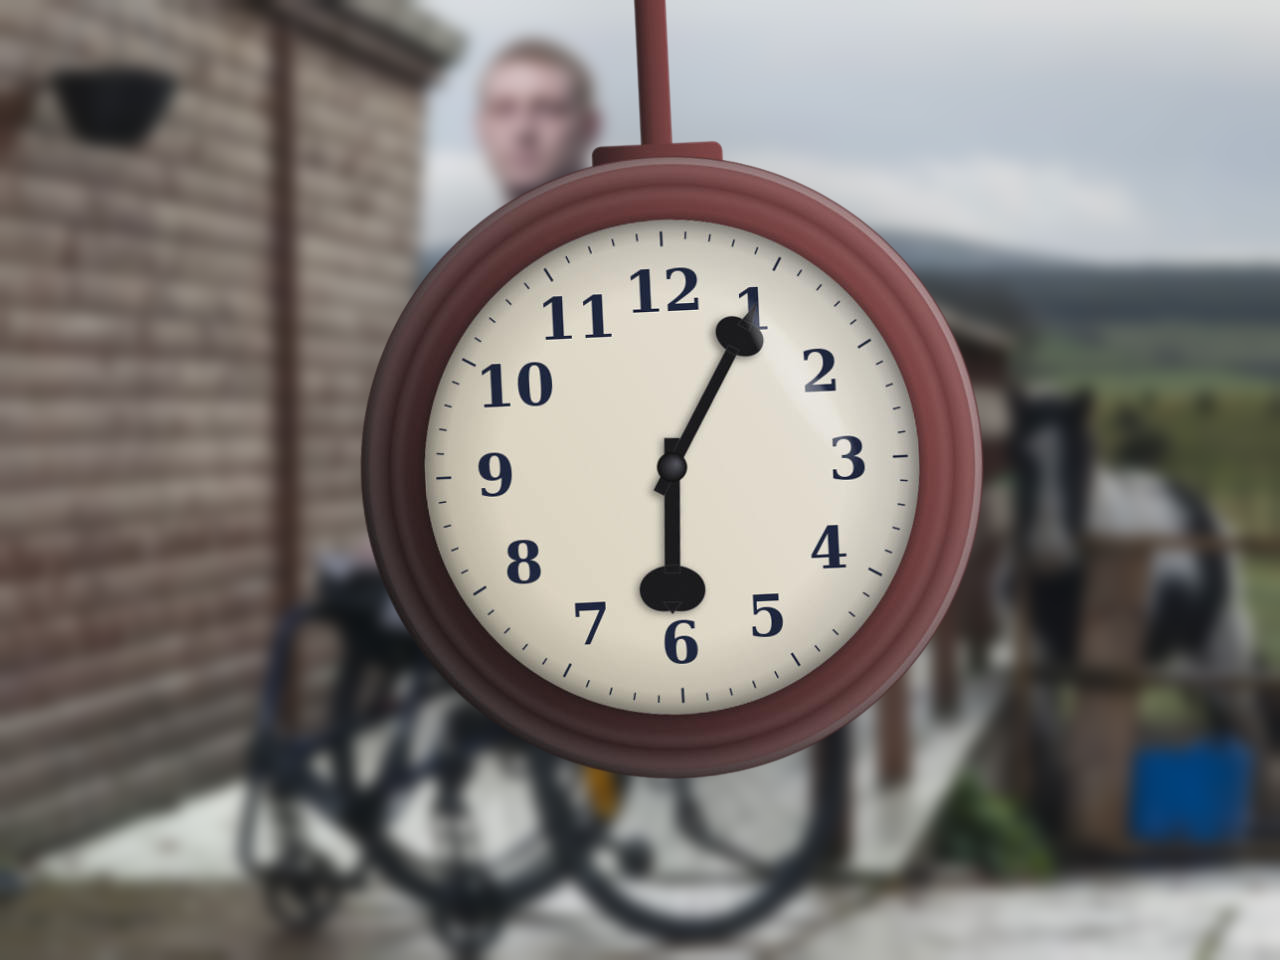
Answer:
6h05
